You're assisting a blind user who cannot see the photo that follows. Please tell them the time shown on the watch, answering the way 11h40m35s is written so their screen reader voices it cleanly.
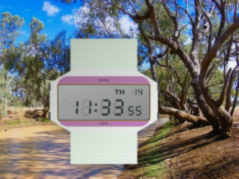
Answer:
11h33m55s
